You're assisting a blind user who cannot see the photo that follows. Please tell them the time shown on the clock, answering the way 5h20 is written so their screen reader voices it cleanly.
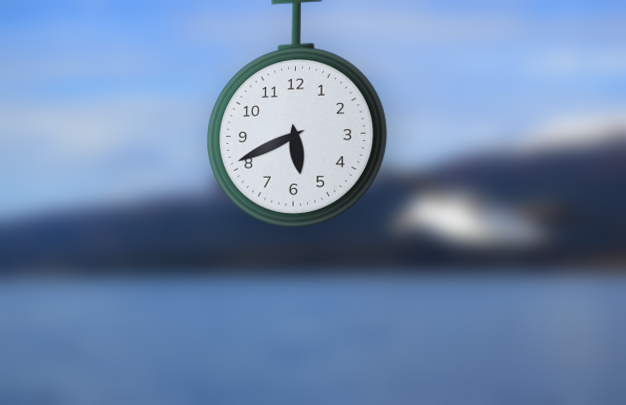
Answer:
5h41
